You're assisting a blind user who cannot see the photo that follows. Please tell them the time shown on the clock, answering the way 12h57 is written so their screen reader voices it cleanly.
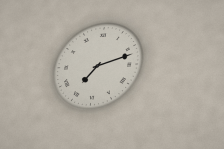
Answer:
7h12
